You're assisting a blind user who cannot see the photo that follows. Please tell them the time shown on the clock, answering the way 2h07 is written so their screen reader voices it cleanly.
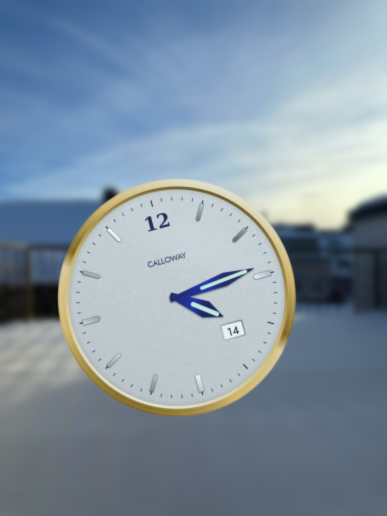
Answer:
4h14
